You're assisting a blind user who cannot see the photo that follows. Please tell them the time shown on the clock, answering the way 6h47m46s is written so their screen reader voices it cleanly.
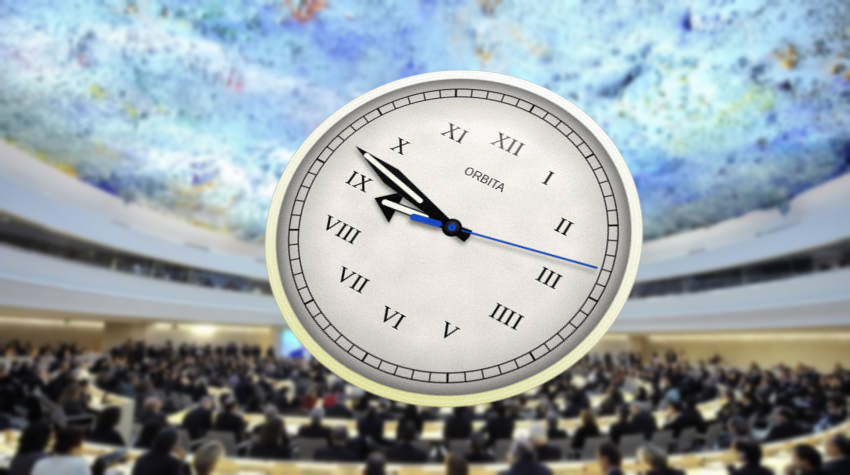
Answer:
8h47m13s
